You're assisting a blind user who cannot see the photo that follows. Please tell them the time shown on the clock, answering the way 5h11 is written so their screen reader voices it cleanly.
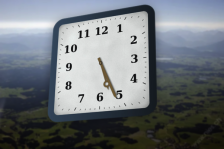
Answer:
5h26
